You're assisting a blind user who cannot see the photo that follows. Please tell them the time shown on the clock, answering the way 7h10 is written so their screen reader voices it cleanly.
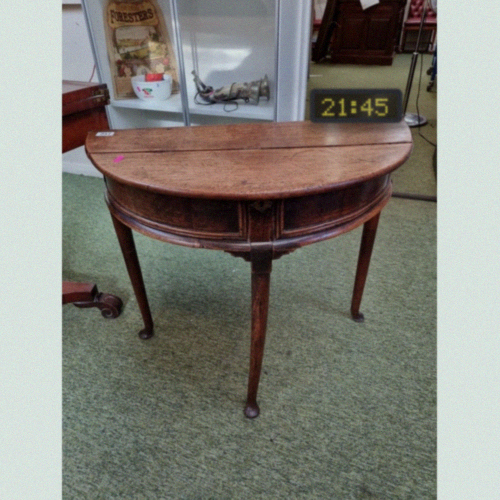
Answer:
21h45
